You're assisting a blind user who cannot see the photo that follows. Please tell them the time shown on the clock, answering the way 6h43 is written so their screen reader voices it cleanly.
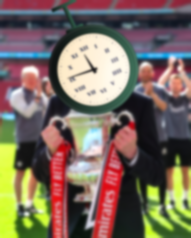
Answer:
11h46
